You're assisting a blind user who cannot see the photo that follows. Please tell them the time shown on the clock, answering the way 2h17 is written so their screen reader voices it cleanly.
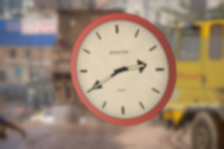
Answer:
2h40
